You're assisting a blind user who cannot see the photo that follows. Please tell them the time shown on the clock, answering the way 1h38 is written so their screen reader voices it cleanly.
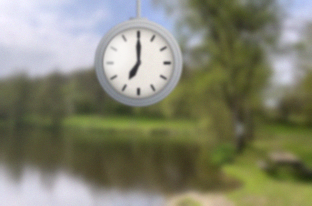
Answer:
7h00
